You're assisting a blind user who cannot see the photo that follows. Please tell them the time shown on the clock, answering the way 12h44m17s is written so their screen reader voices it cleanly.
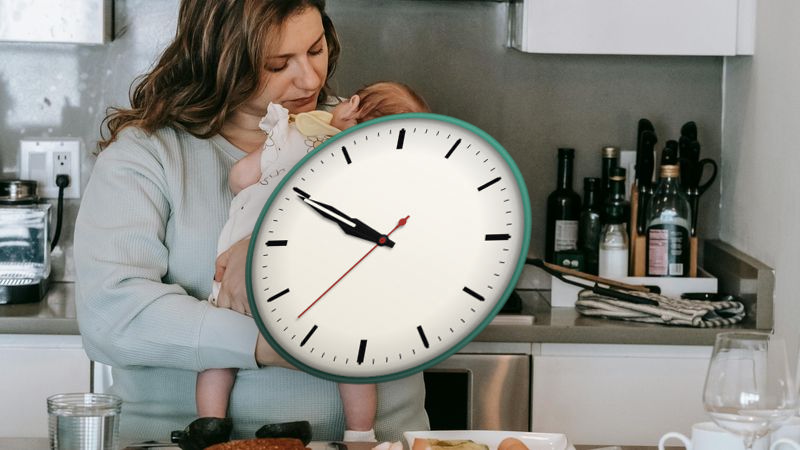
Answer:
9h49m37s
